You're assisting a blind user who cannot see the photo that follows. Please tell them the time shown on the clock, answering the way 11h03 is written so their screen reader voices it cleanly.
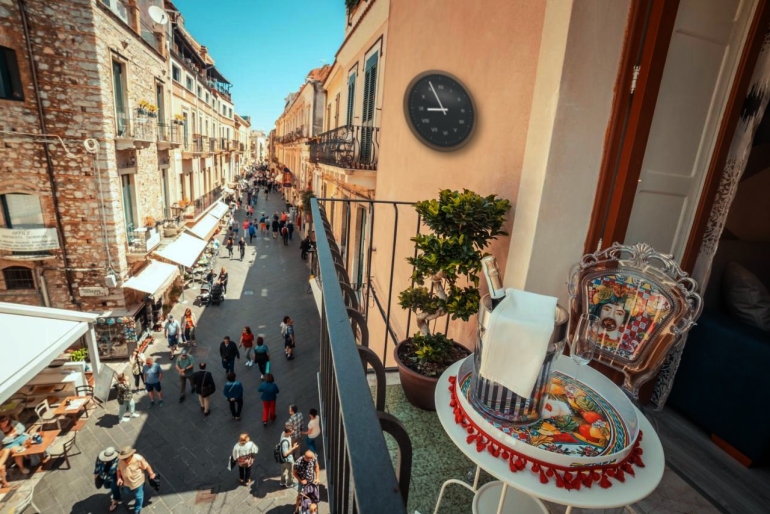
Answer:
8h56
